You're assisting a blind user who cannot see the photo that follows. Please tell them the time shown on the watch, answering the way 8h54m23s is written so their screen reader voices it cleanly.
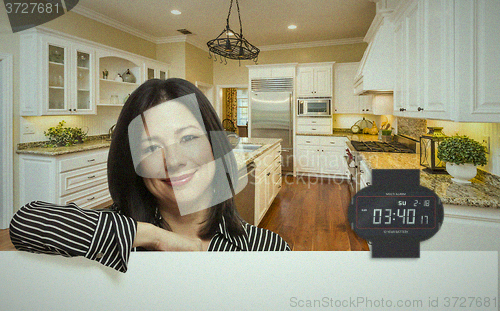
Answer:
3h40m17s
